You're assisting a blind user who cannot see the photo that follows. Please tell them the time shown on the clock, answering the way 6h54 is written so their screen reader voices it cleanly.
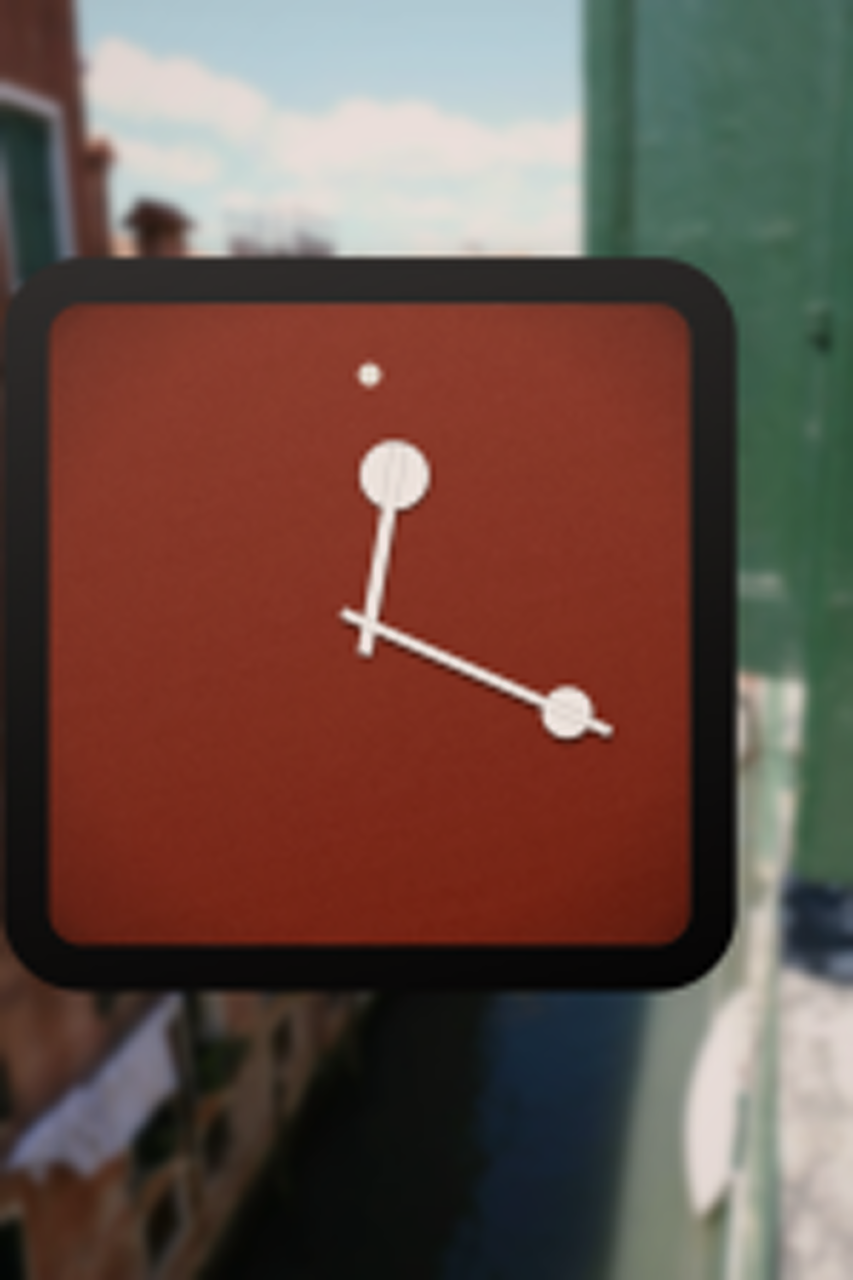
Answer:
12h19
